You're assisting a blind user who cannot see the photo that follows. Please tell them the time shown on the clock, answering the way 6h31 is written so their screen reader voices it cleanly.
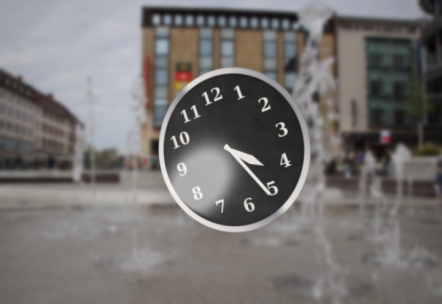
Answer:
4h26
